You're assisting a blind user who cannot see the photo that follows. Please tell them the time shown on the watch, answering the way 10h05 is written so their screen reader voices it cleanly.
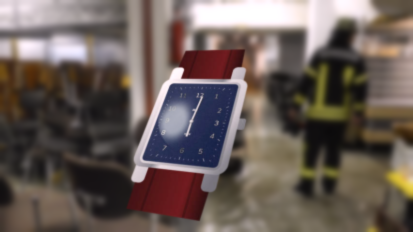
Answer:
6h01
